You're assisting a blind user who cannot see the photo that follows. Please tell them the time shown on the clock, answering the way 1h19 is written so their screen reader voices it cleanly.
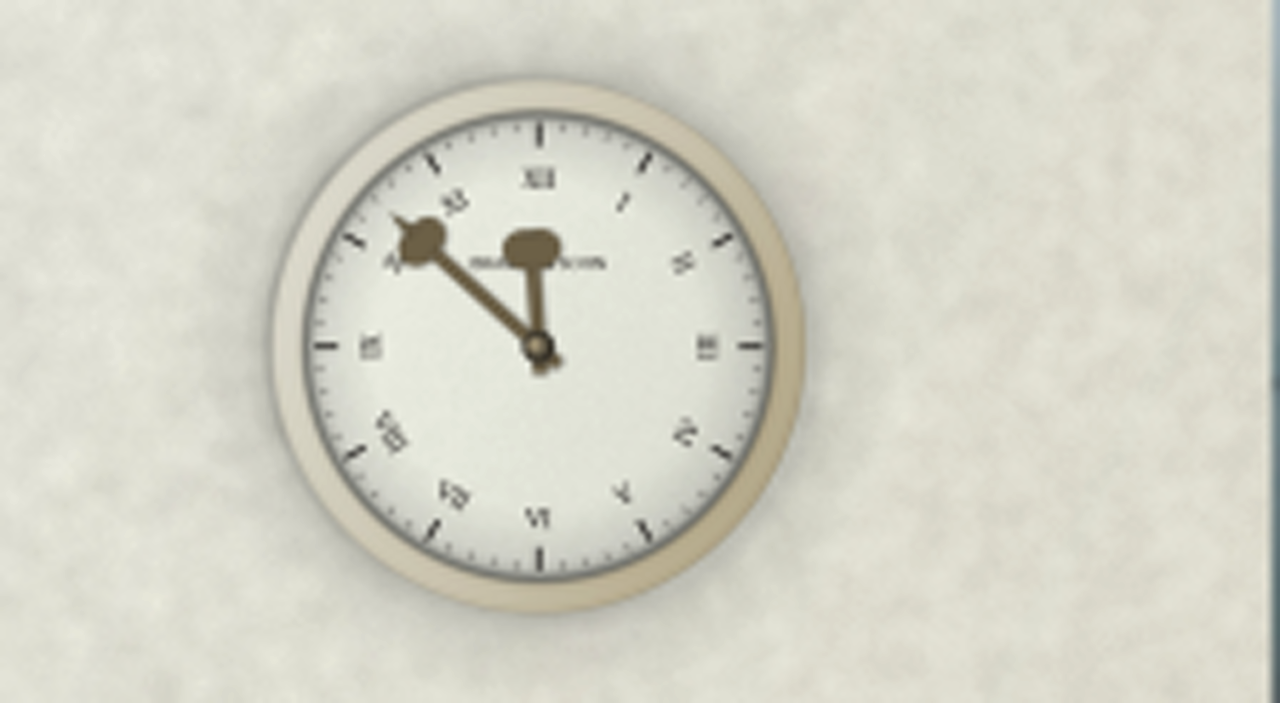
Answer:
11h52
